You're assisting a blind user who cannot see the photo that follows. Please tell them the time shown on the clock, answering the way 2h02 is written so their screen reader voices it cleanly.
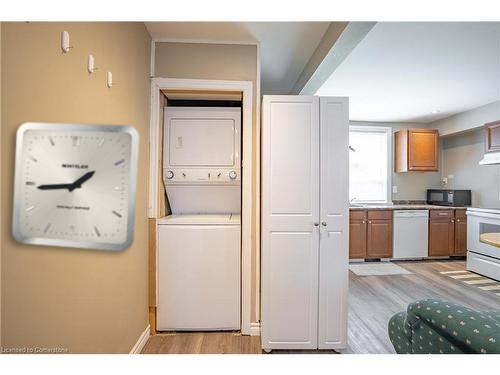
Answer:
1h44
